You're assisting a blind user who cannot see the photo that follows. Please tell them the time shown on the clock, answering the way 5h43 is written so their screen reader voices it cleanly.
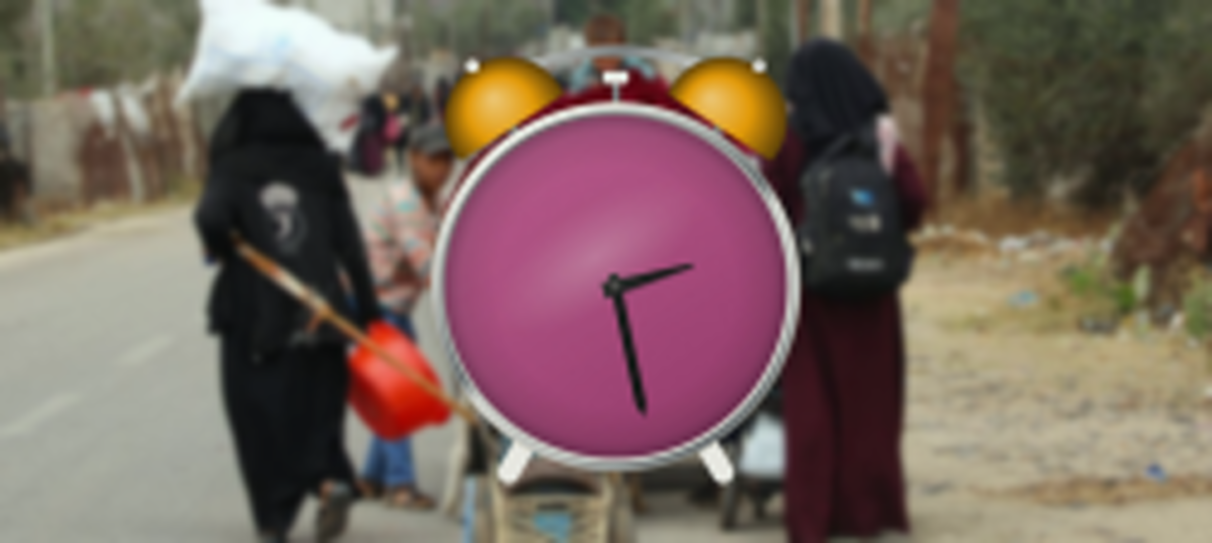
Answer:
2h28
